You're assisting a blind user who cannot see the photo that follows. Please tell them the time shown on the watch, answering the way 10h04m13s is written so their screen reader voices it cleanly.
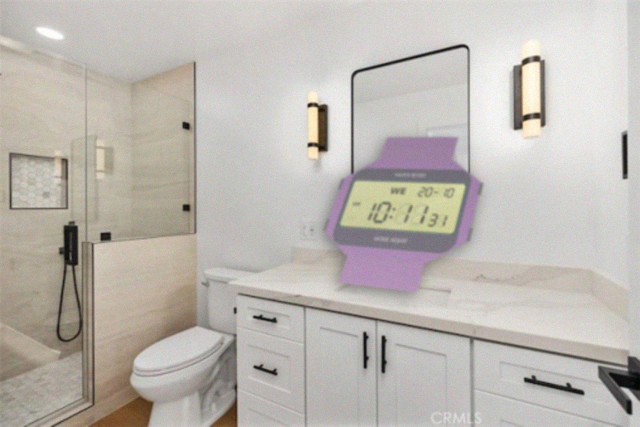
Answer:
10h11m31s
